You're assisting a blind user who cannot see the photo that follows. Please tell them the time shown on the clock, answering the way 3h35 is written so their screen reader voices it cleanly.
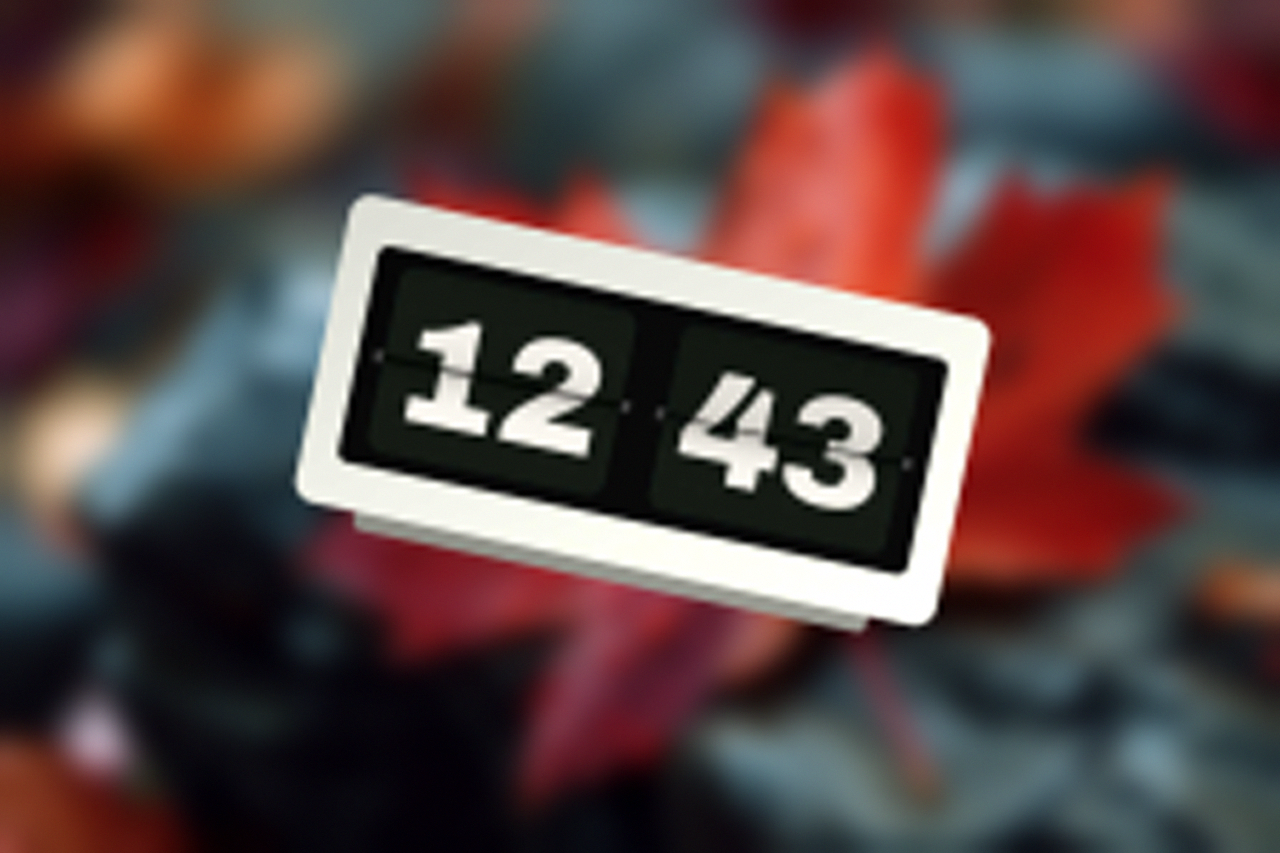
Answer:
12h43
